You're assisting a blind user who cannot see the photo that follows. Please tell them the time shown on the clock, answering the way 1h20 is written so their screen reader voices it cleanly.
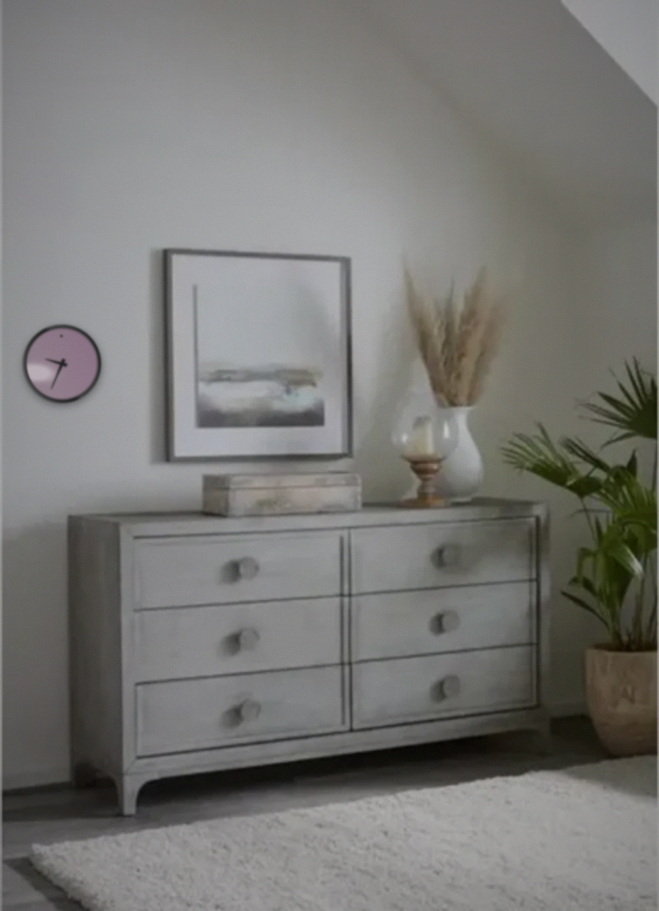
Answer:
9h34
